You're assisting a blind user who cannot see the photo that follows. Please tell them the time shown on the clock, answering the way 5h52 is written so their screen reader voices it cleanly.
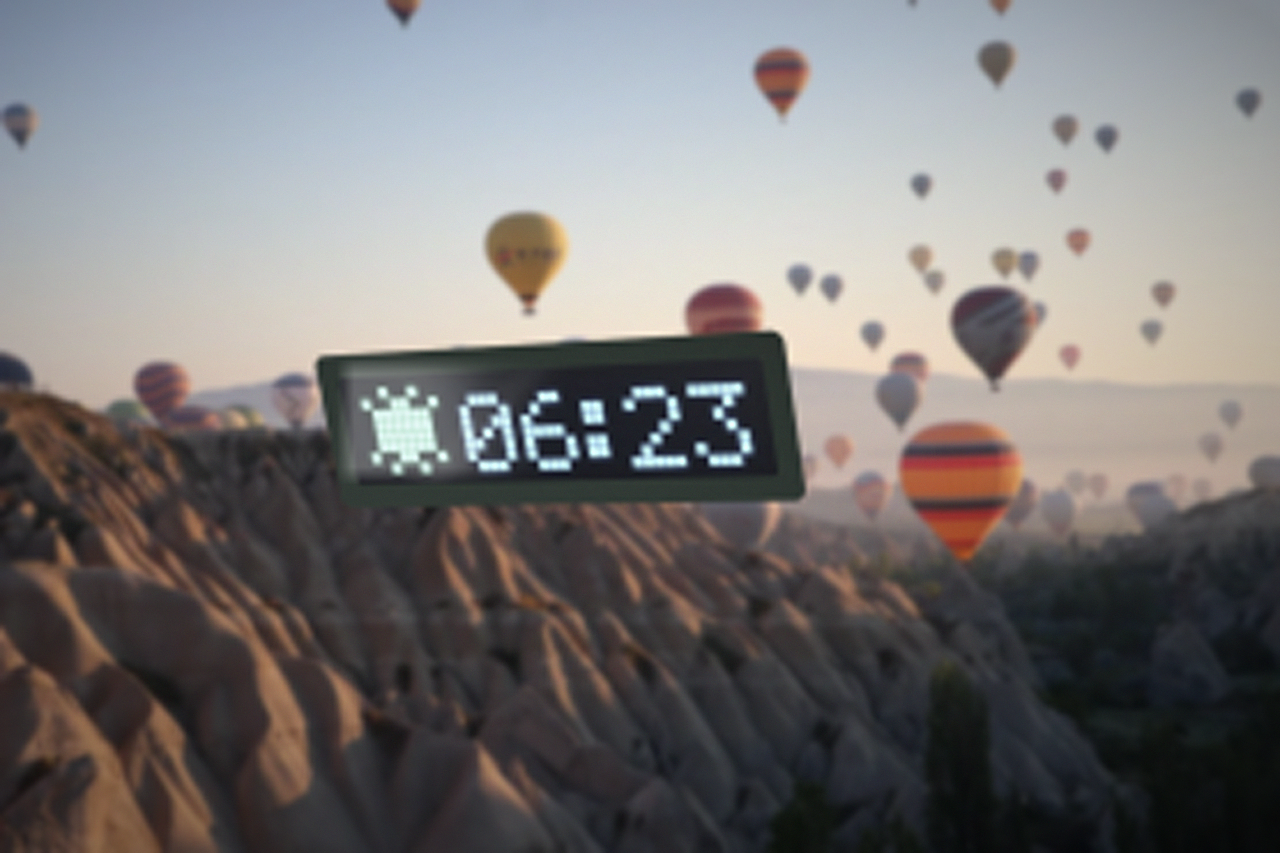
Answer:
6h23
